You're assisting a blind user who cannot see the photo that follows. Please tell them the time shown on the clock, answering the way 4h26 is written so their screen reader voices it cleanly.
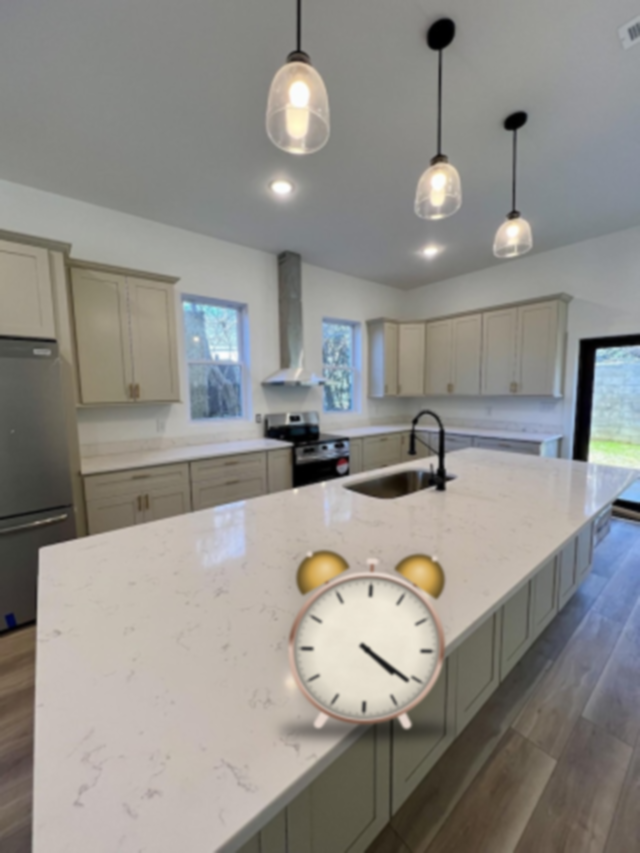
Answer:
4h21
